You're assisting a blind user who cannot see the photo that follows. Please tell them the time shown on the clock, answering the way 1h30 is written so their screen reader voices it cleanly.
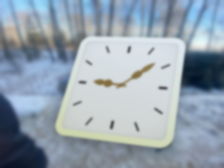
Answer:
9h08
